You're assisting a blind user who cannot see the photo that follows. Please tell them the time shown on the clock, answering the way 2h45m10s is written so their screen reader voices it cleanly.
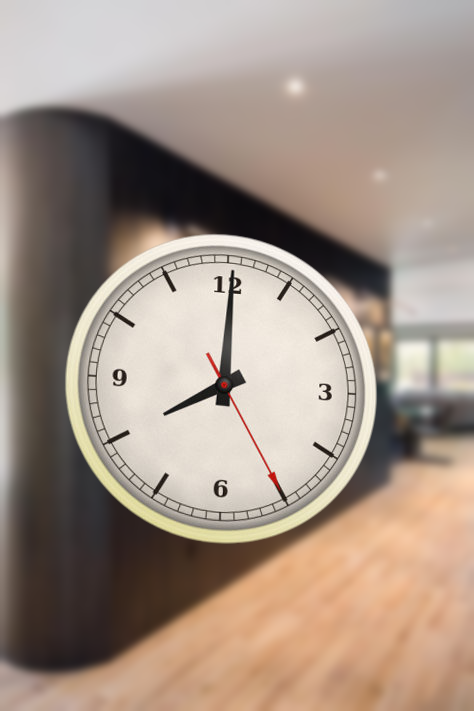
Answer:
8h00m25s
